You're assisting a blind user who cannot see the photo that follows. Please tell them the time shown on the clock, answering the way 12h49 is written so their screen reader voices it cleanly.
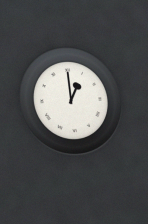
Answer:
1h00
